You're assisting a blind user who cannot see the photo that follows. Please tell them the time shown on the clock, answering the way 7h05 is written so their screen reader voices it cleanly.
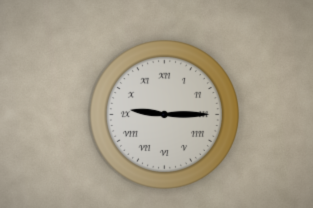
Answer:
9h15
